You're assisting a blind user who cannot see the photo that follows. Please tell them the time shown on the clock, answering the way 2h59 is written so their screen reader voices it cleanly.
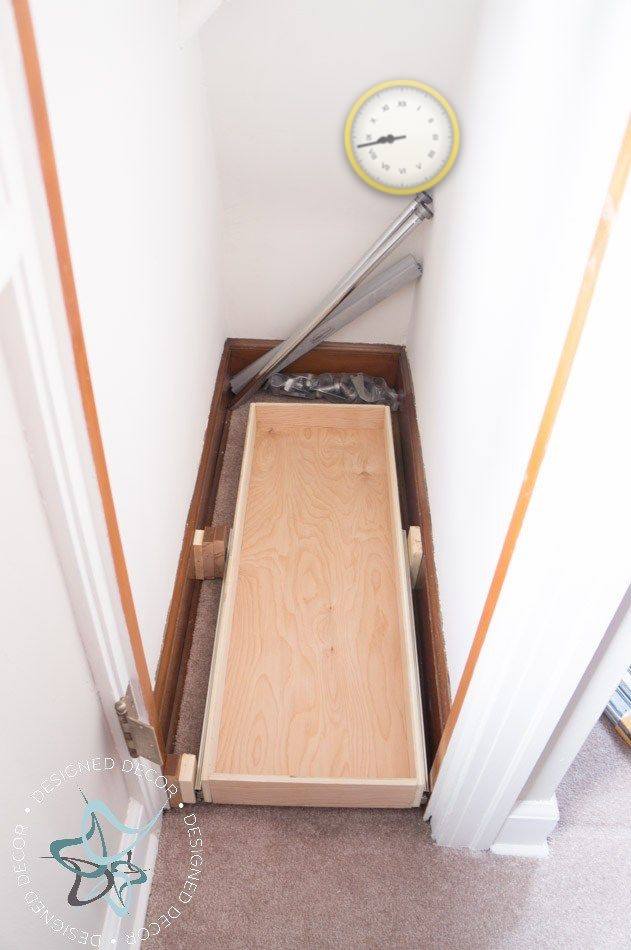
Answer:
8h43
